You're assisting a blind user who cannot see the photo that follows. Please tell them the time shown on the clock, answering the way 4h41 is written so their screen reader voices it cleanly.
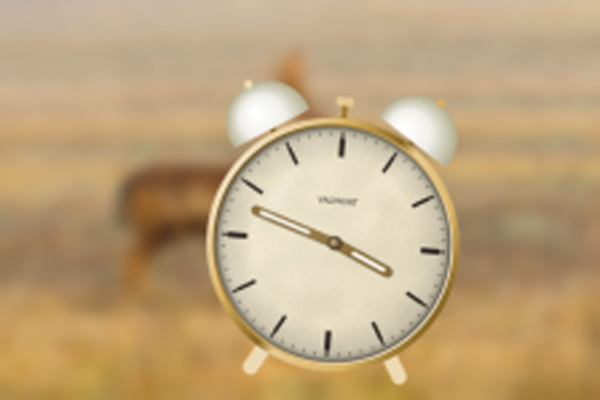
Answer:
3h48
